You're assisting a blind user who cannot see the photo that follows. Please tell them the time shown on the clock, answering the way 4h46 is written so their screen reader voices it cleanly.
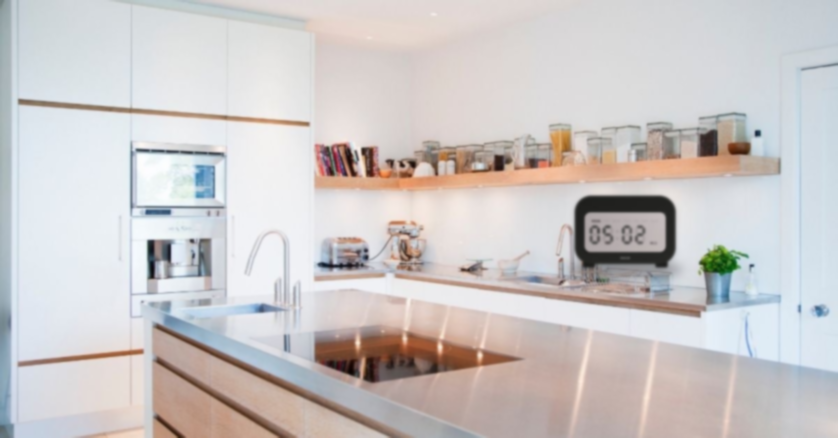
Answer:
5h02
